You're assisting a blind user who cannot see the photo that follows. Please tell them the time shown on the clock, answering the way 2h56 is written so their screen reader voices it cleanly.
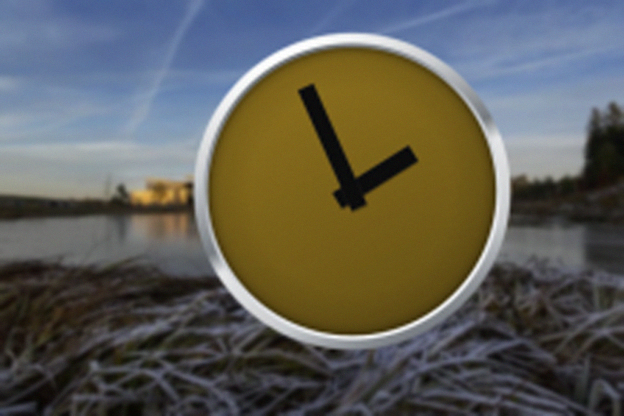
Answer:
1h56
